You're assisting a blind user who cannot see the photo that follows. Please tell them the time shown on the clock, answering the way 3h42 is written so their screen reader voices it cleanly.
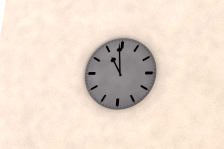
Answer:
10h59
